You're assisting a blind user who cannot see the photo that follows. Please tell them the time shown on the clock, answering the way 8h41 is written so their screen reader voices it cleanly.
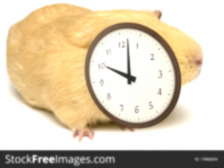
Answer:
10h02
